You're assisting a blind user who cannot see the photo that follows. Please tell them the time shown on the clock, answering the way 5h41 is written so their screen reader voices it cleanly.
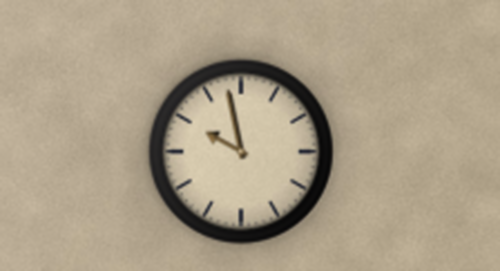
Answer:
9h58
